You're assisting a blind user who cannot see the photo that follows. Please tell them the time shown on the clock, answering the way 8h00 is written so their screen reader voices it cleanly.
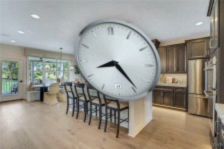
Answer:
8h24
